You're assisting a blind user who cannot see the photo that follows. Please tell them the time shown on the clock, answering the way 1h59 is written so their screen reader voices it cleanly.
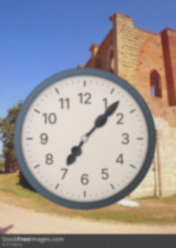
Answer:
7h07
